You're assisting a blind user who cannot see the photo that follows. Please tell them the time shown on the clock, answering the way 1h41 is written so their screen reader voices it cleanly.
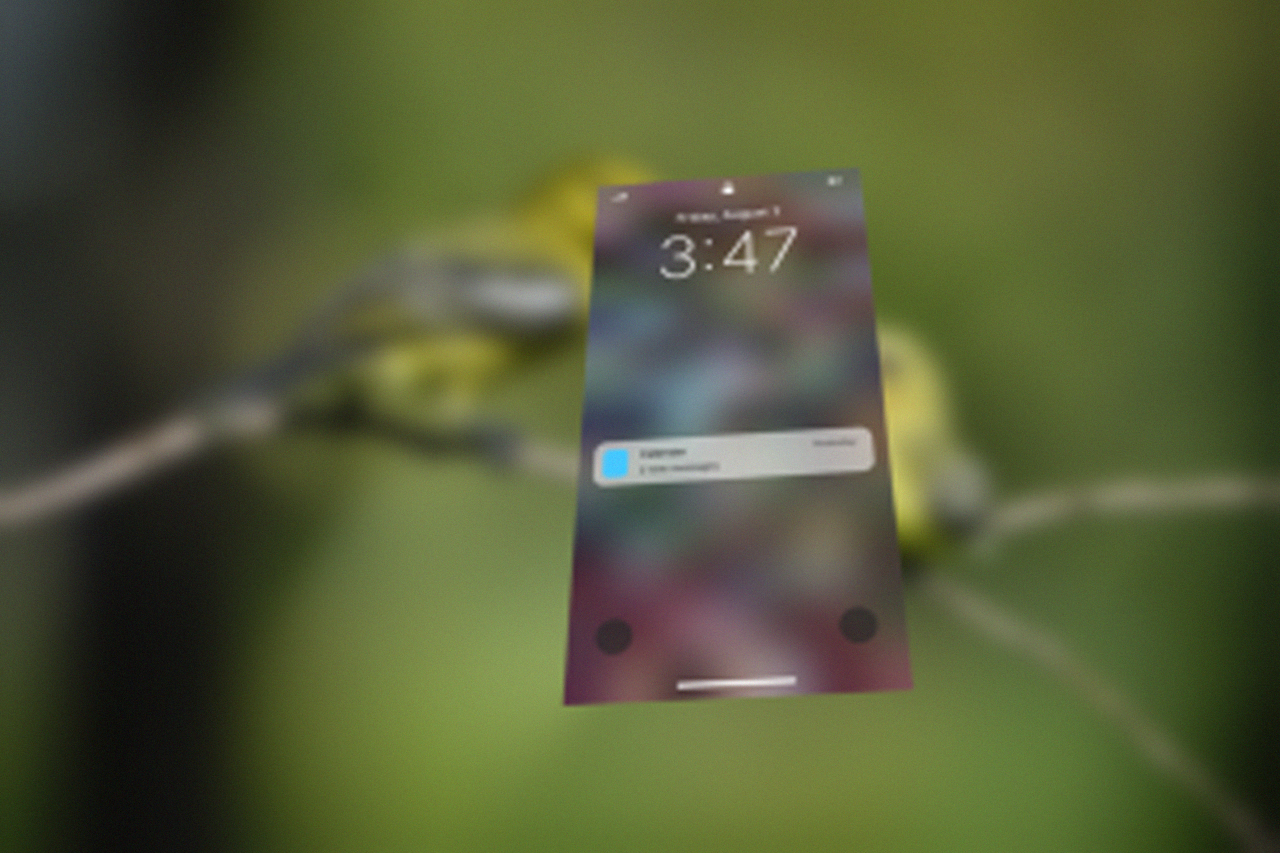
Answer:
3h47
